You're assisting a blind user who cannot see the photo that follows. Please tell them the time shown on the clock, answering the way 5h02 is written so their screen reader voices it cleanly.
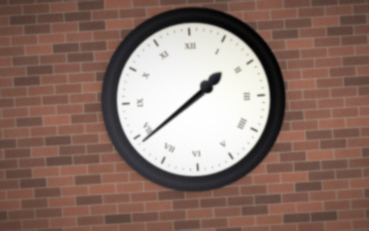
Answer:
1h39
